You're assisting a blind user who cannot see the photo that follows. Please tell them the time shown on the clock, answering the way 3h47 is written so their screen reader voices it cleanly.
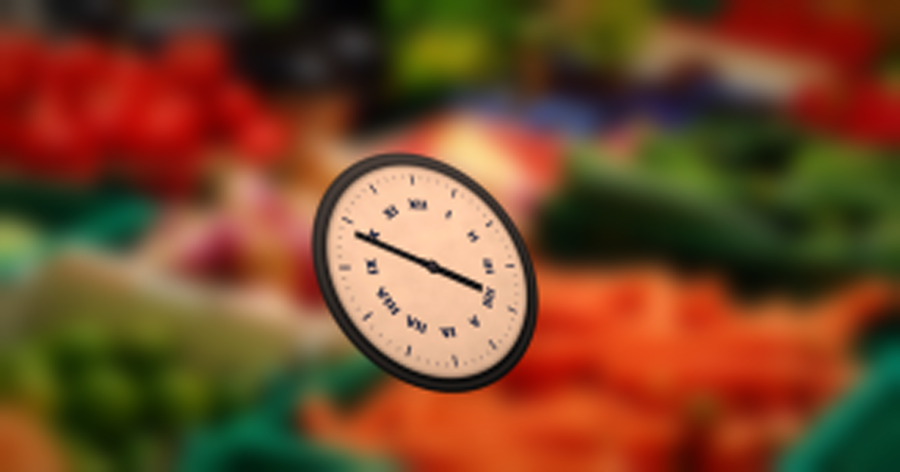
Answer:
3h49
